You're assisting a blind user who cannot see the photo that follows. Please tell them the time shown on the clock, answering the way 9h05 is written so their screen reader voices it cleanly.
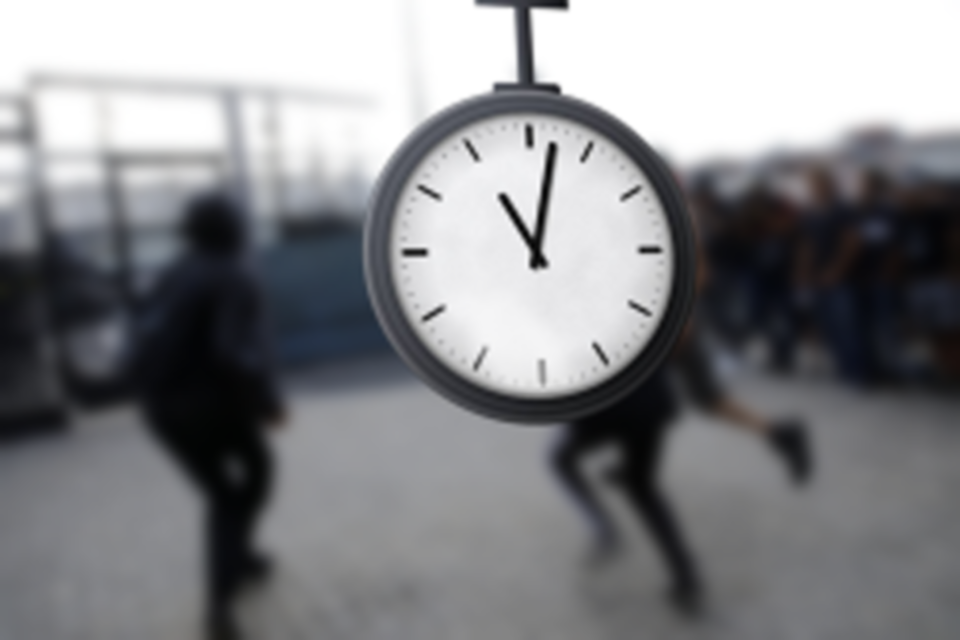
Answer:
11h02
